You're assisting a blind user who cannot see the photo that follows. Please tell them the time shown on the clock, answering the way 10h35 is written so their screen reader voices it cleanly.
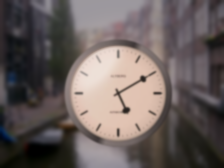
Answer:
5h10
